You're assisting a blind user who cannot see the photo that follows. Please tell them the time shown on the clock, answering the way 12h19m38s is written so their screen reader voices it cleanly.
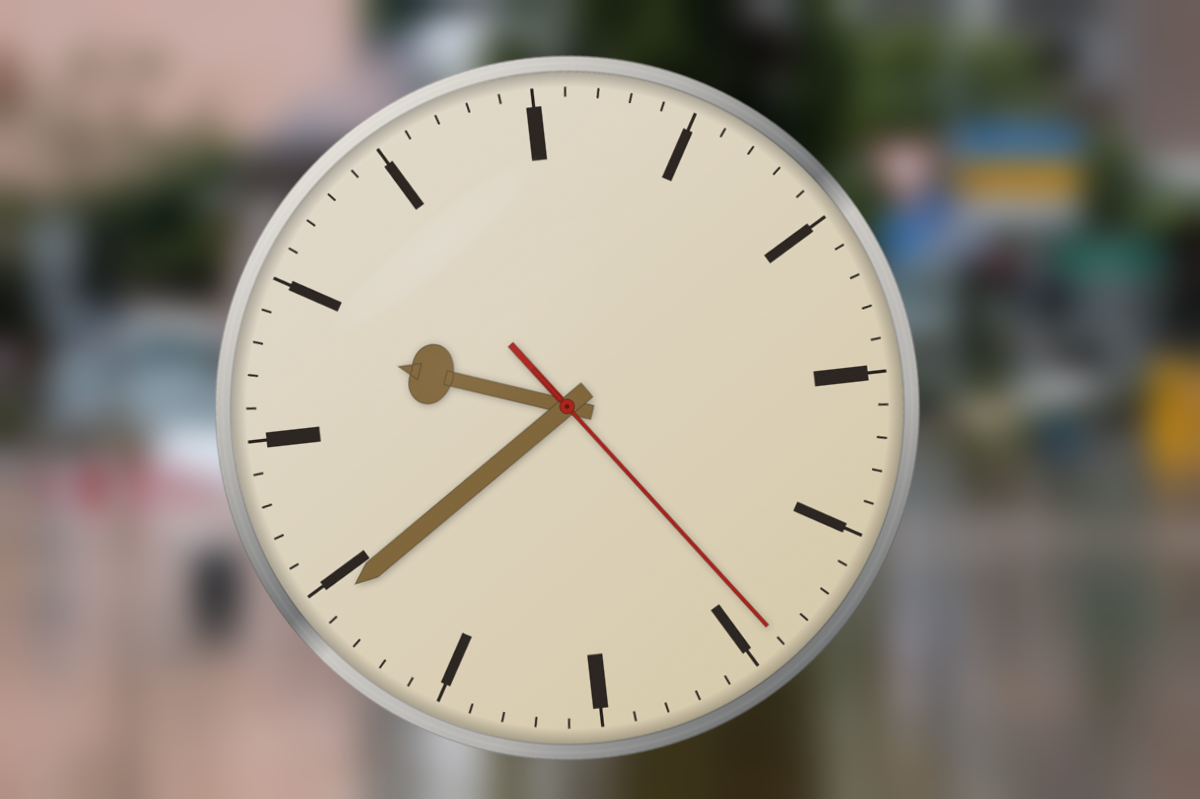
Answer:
9h39m24s
